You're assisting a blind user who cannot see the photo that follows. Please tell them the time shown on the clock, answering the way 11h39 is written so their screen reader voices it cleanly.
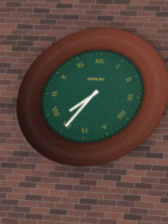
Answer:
7h35
